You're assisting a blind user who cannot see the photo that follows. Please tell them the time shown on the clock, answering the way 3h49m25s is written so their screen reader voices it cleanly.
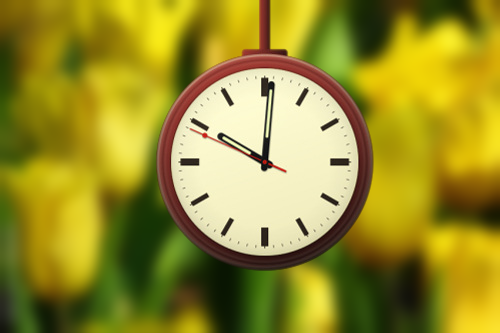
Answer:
10h00m49s
